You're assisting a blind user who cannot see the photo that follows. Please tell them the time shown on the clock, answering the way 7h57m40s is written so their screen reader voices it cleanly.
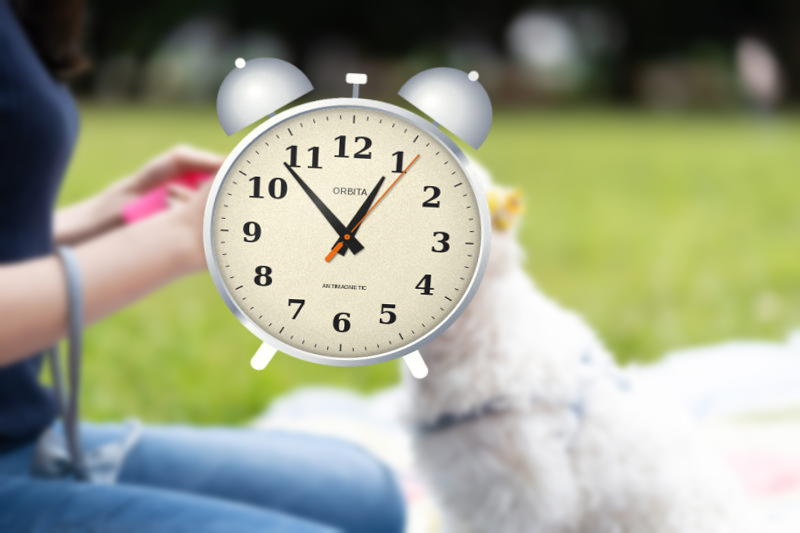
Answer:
12h53m06s
